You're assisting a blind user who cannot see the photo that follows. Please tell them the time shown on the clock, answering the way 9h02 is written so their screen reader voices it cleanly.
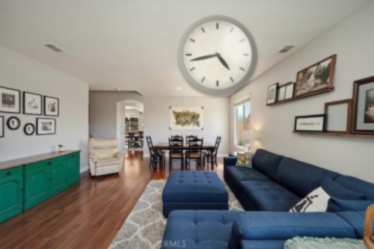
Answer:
4h43
